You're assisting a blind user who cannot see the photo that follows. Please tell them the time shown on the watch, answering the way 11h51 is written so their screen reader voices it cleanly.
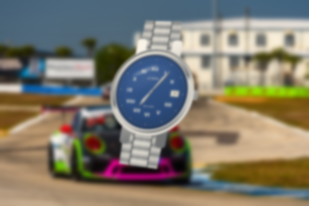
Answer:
7h06
